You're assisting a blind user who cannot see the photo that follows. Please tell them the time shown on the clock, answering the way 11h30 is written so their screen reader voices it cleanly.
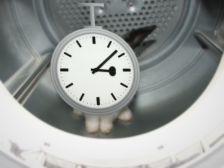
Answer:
3h08
